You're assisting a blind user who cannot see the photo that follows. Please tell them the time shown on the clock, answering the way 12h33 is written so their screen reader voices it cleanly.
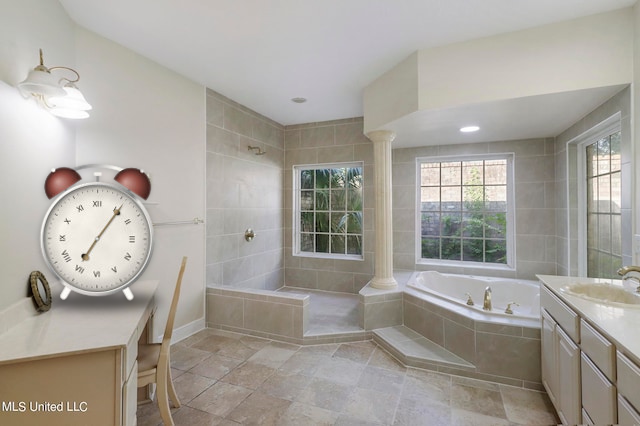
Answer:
7h06
